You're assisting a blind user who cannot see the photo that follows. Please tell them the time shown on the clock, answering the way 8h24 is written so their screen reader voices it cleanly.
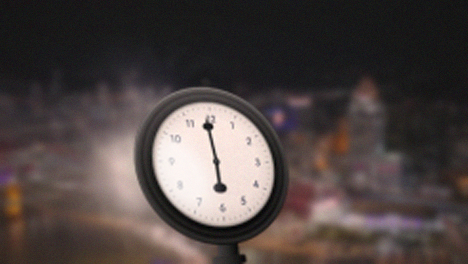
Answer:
5h59
